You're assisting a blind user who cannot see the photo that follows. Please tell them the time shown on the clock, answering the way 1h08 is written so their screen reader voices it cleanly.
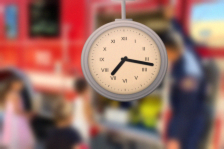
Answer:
7h17
